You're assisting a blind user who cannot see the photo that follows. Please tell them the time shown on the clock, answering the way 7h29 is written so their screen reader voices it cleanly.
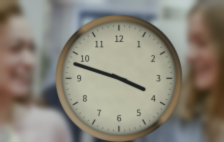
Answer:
3h48
